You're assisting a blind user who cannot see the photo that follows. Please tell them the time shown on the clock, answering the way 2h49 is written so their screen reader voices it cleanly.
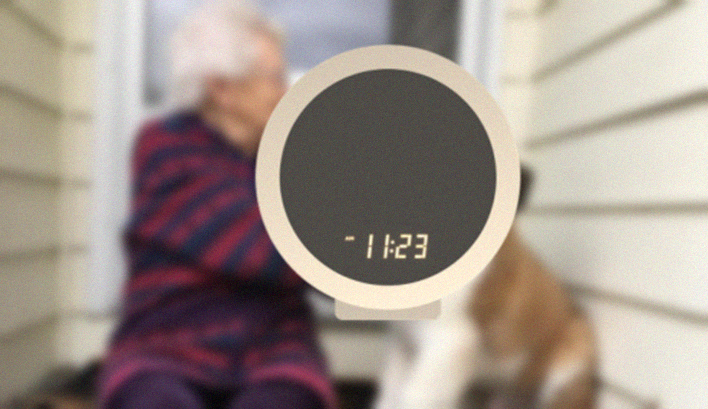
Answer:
11h23
